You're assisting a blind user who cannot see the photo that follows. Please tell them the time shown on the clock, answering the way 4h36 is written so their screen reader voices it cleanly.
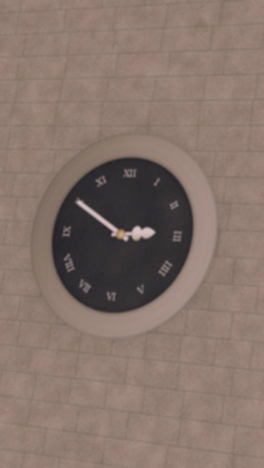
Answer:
2h50
